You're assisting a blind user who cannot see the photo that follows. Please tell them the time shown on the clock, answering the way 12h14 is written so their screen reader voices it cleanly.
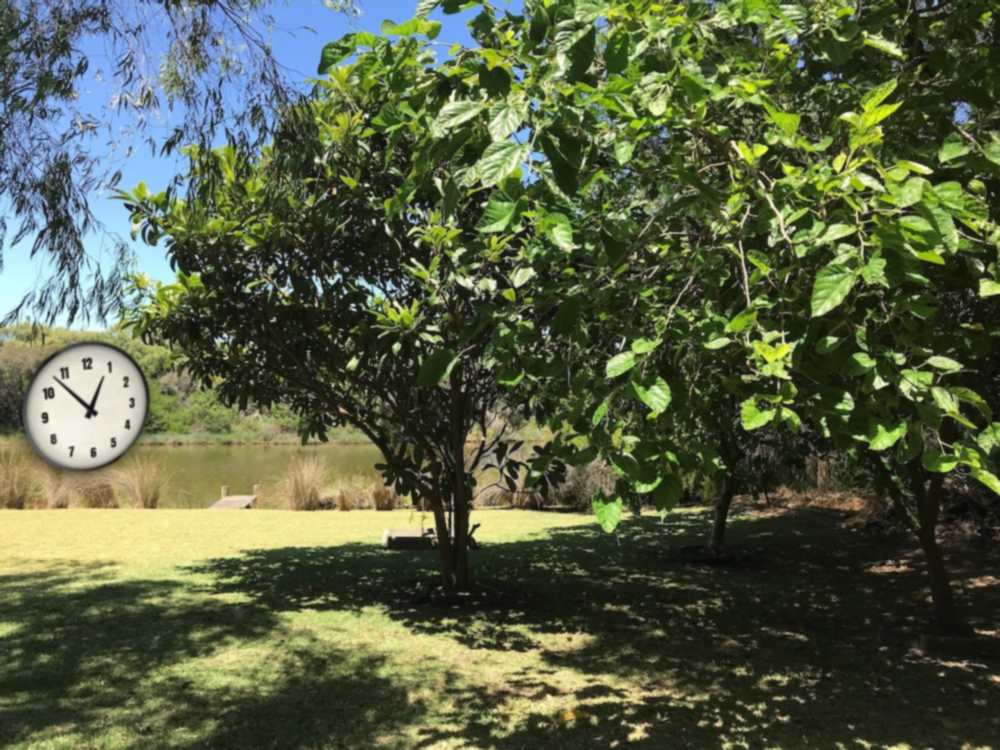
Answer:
12h53
